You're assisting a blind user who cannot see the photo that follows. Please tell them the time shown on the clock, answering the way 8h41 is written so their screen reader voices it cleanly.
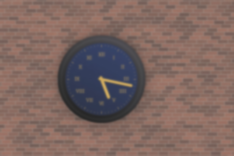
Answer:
5h17
